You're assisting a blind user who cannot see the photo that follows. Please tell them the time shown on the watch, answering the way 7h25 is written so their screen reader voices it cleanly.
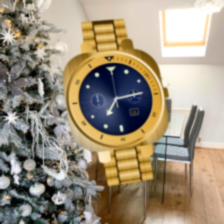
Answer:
7h14
